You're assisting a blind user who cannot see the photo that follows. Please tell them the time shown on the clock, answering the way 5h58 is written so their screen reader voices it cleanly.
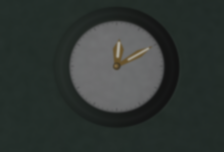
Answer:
12h10
